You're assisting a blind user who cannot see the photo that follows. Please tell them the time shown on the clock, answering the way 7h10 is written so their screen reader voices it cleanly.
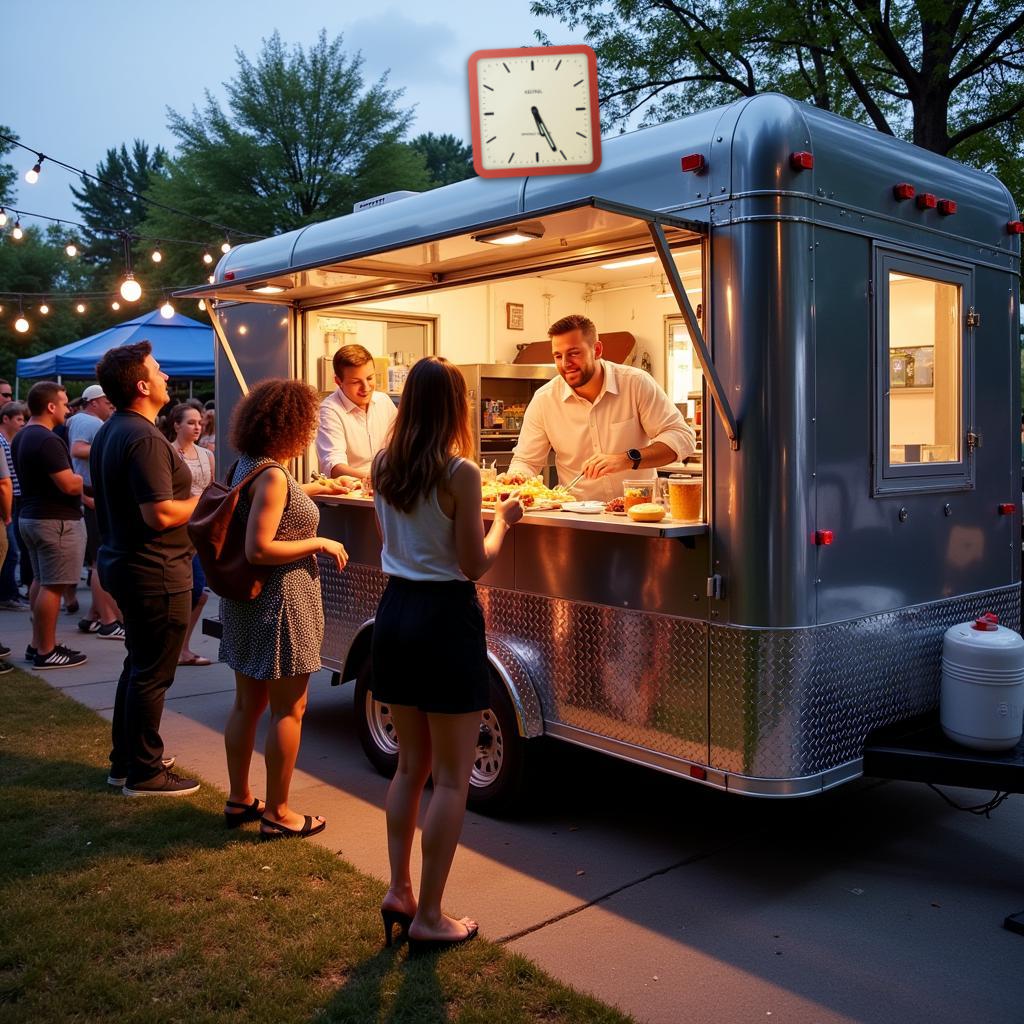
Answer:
5h26
